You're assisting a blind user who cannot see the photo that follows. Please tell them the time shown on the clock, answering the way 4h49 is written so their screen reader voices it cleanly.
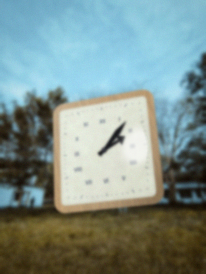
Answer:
2h07
